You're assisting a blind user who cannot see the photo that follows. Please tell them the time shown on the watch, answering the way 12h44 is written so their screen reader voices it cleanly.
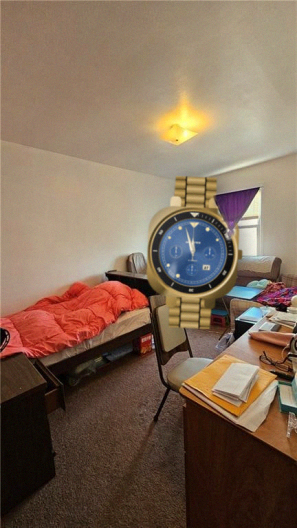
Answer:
11h57
